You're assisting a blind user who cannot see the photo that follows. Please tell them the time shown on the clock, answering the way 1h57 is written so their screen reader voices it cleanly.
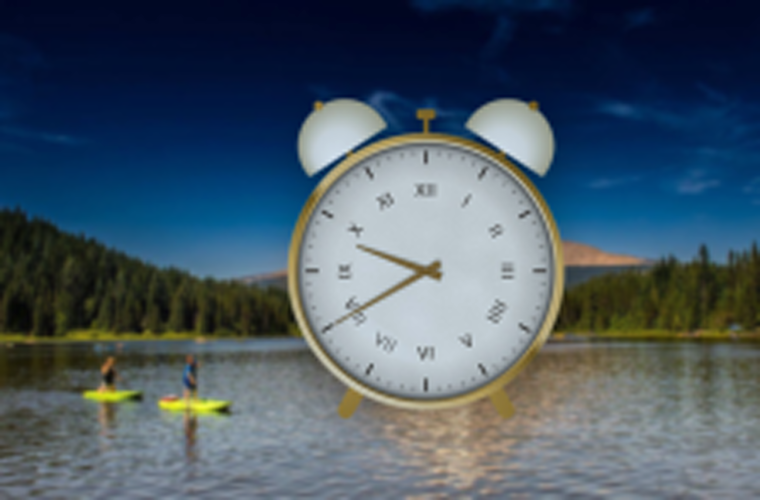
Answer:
9h40
